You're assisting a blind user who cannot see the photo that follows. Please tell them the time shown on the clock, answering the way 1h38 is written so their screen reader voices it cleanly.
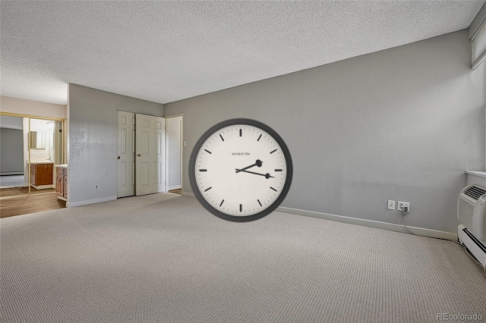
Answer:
2h17
